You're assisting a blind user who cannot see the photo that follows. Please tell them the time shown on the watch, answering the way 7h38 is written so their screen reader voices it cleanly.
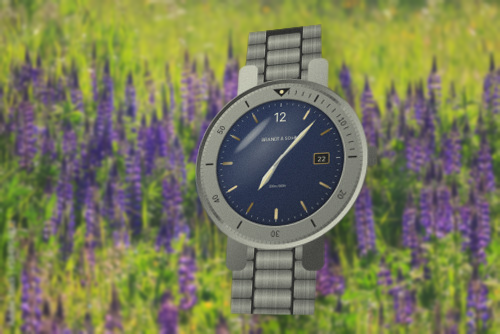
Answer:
7h07
